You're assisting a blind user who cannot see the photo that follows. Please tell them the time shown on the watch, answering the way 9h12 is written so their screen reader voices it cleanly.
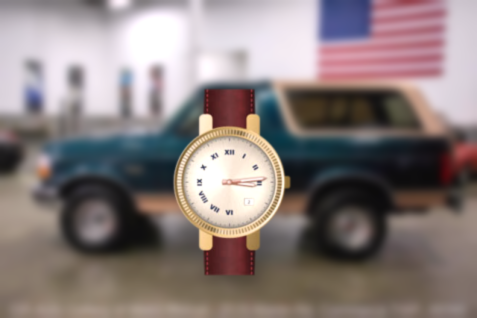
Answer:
3h14
